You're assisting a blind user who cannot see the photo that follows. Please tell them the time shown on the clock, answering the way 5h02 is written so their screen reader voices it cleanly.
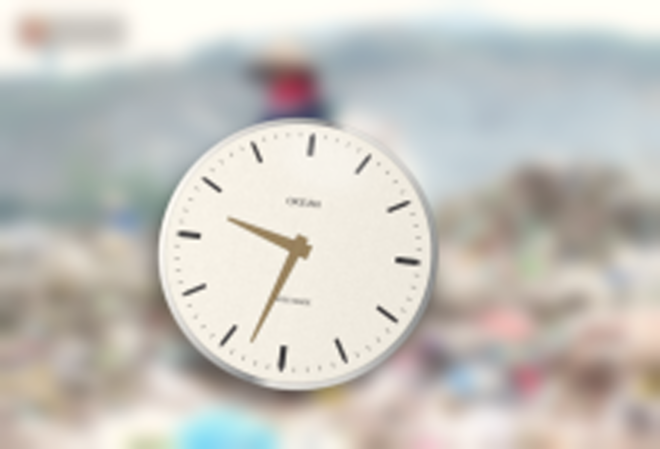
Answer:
9h33
